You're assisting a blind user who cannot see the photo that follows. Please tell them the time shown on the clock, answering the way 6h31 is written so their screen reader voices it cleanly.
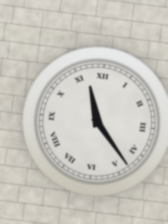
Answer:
11h23
